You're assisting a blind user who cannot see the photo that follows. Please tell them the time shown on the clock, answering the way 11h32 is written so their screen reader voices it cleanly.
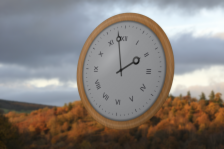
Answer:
1h58
